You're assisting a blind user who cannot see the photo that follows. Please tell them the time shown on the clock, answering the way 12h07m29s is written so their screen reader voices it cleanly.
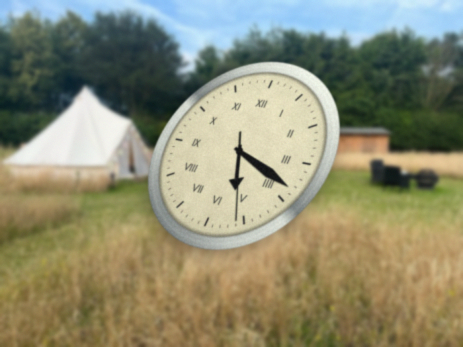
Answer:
5h18m26s
